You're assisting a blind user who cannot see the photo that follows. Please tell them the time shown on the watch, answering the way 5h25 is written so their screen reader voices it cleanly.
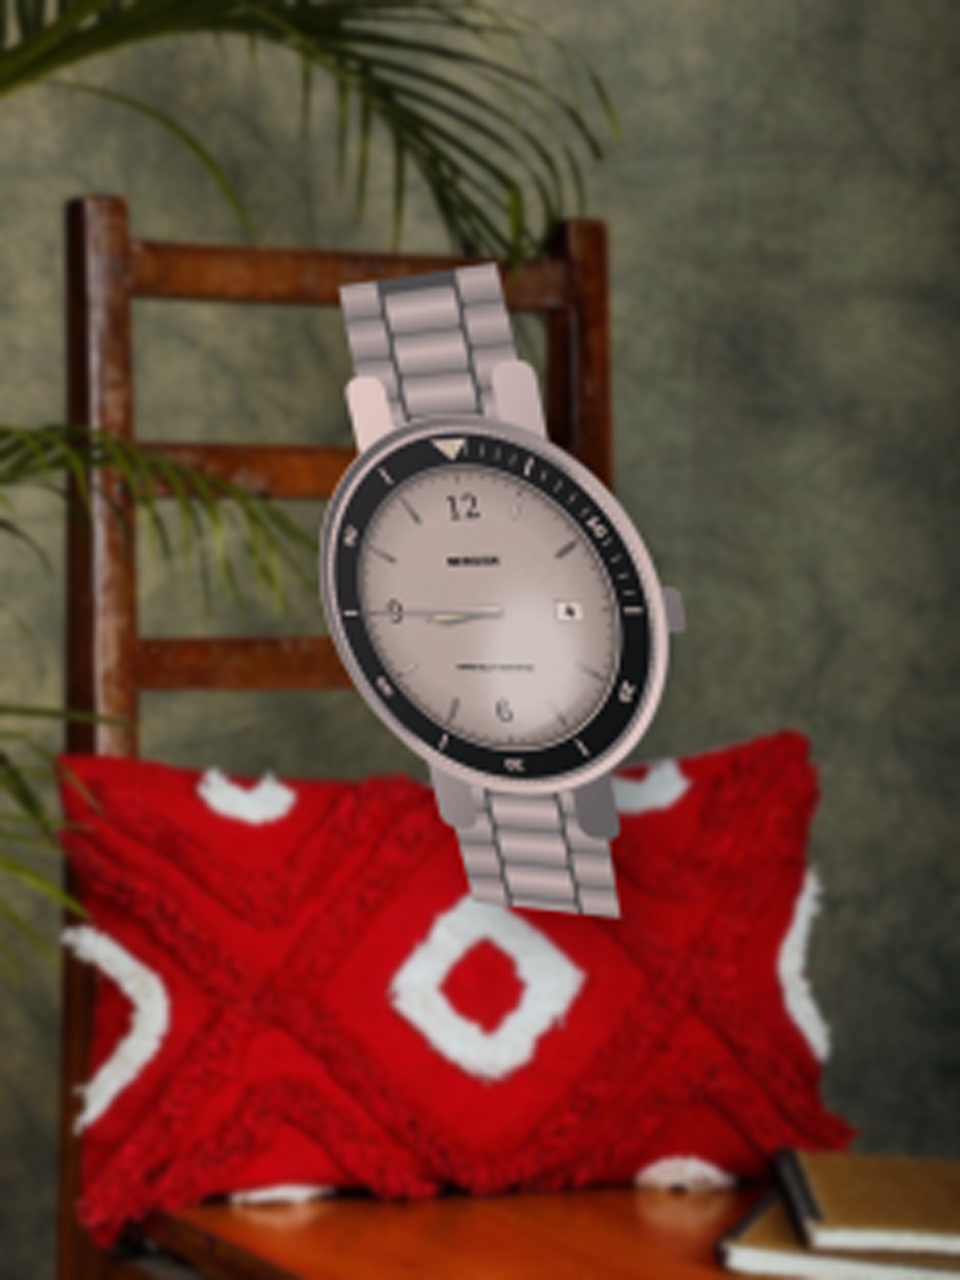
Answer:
8h45
